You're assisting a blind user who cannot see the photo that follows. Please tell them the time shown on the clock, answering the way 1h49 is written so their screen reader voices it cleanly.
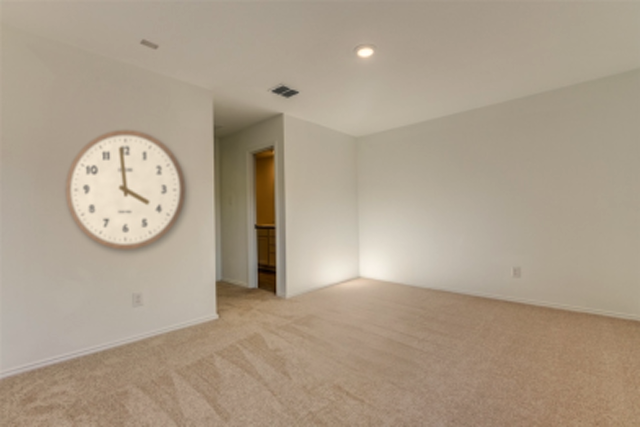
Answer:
3h59
